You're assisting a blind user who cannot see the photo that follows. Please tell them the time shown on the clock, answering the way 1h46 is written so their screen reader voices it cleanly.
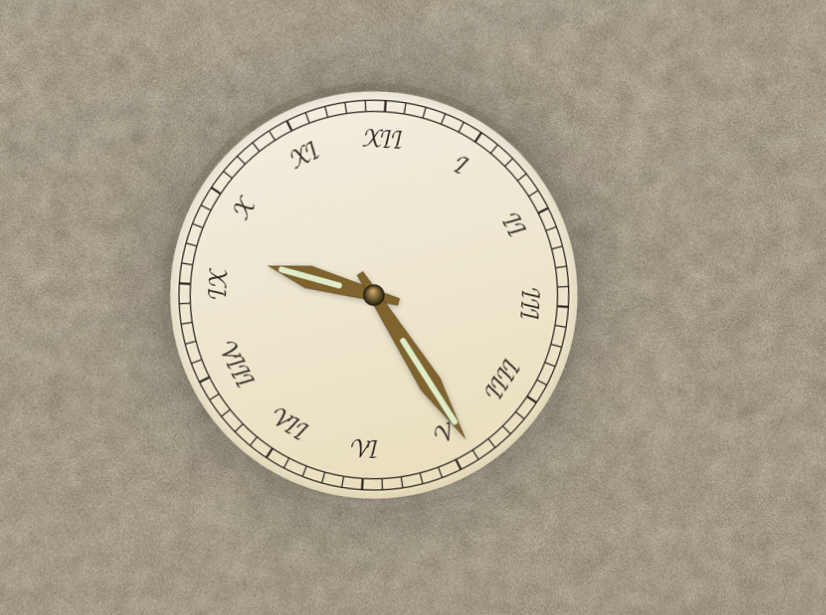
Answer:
9h24
